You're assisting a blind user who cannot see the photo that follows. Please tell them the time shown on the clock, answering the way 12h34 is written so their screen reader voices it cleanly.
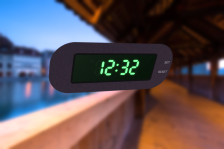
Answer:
12h32
